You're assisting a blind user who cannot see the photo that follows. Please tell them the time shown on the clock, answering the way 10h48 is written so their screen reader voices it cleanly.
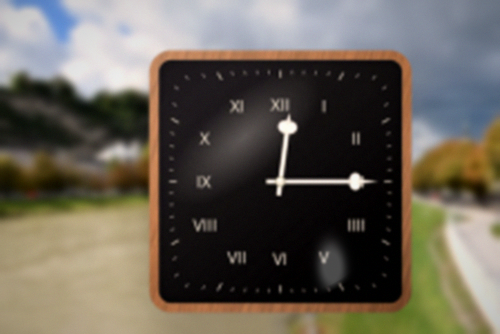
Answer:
12h15
